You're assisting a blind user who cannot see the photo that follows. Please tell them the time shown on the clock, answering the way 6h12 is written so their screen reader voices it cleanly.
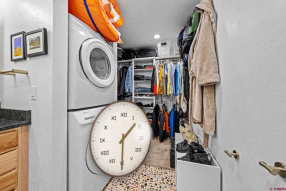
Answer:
1h30
